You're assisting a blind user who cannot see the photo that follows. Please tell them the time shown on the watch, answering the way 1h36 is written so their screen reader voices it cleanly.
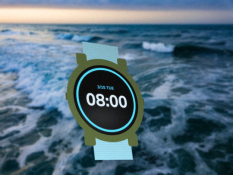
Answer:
8h00
